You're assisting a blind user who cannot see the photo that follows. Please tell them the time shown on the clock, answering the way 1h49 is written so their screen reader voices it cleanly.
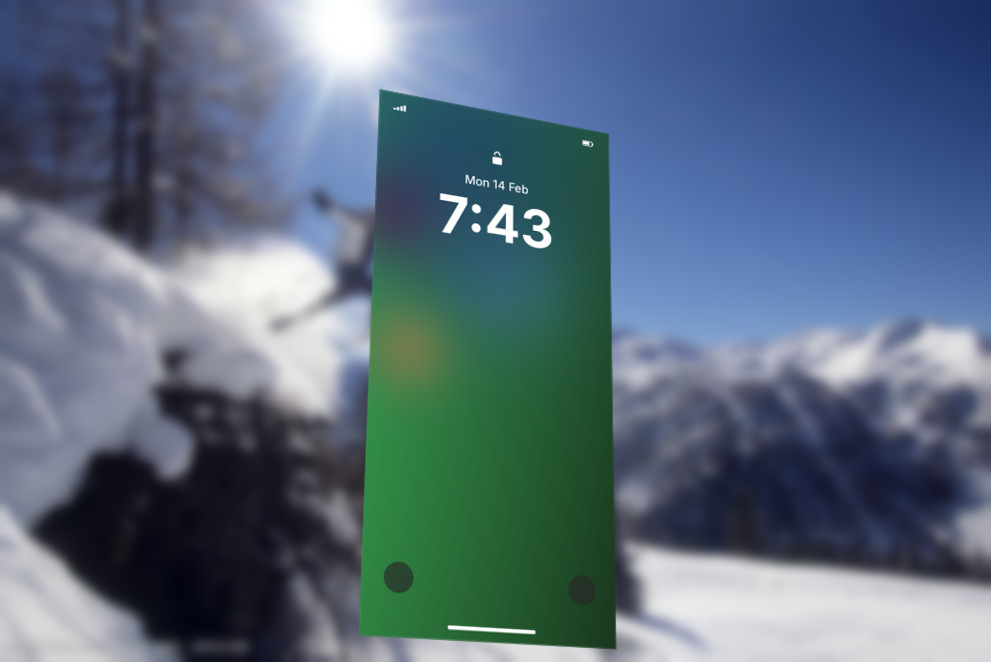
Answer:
7h43
